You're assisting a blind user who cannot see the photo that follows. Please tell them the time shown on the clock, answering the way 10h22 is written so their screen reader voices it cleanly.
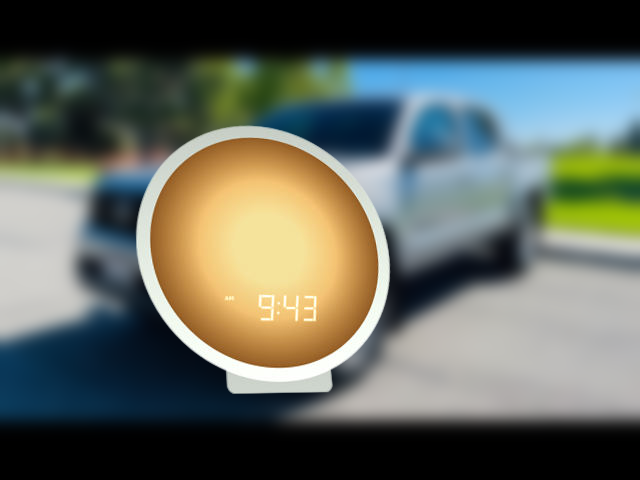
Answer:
9h43
